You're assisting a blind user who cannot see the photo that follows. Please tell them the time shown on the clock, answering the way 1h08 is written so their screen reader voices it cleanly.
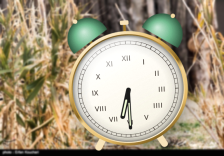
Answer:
6h30
